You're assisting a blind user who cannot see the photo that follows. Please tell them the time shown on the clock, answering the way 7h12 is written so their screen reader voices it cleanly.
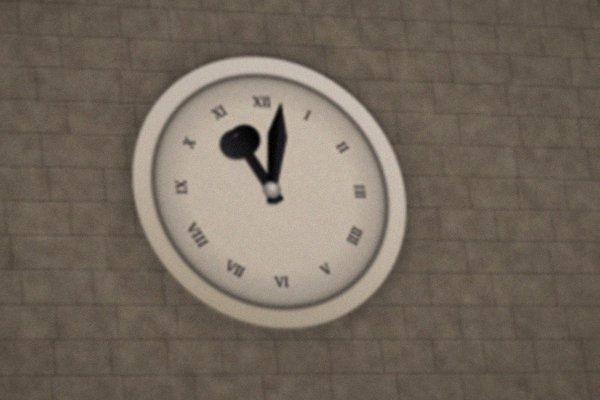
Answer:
11h02
